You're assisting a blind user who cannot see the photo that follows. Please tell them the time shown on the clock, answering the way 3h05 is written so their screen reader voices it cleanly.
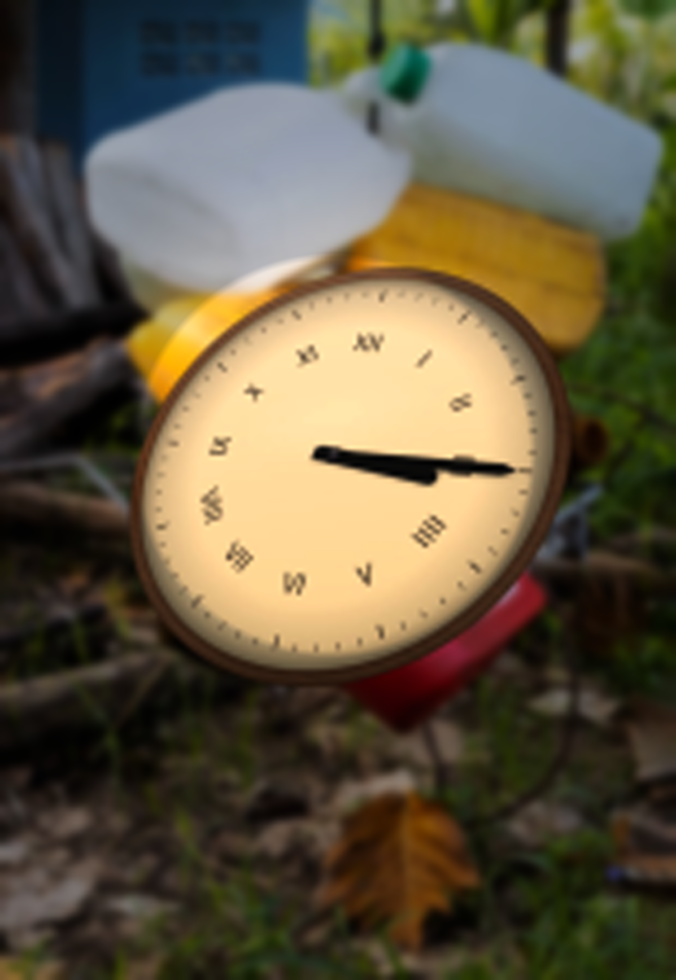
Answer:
3h15
